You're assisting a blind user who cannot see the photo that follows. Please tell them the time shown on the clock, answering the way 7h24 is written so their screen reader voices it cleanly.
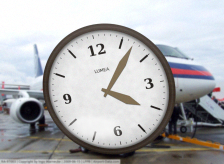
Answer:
4h07
